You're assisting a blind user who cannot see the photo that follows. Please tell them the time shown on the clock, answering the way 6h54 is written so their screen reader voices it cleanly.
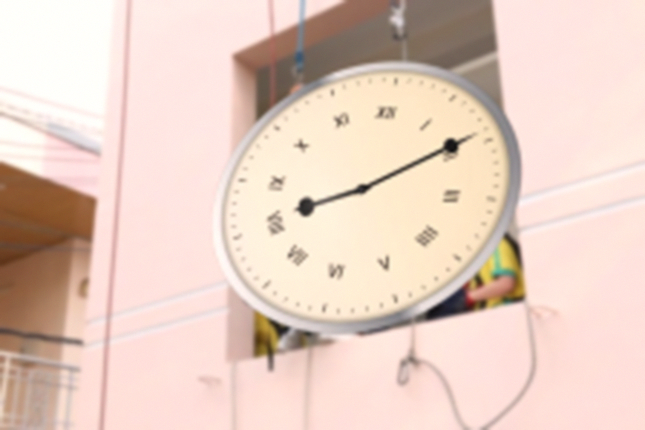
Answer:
8h09
